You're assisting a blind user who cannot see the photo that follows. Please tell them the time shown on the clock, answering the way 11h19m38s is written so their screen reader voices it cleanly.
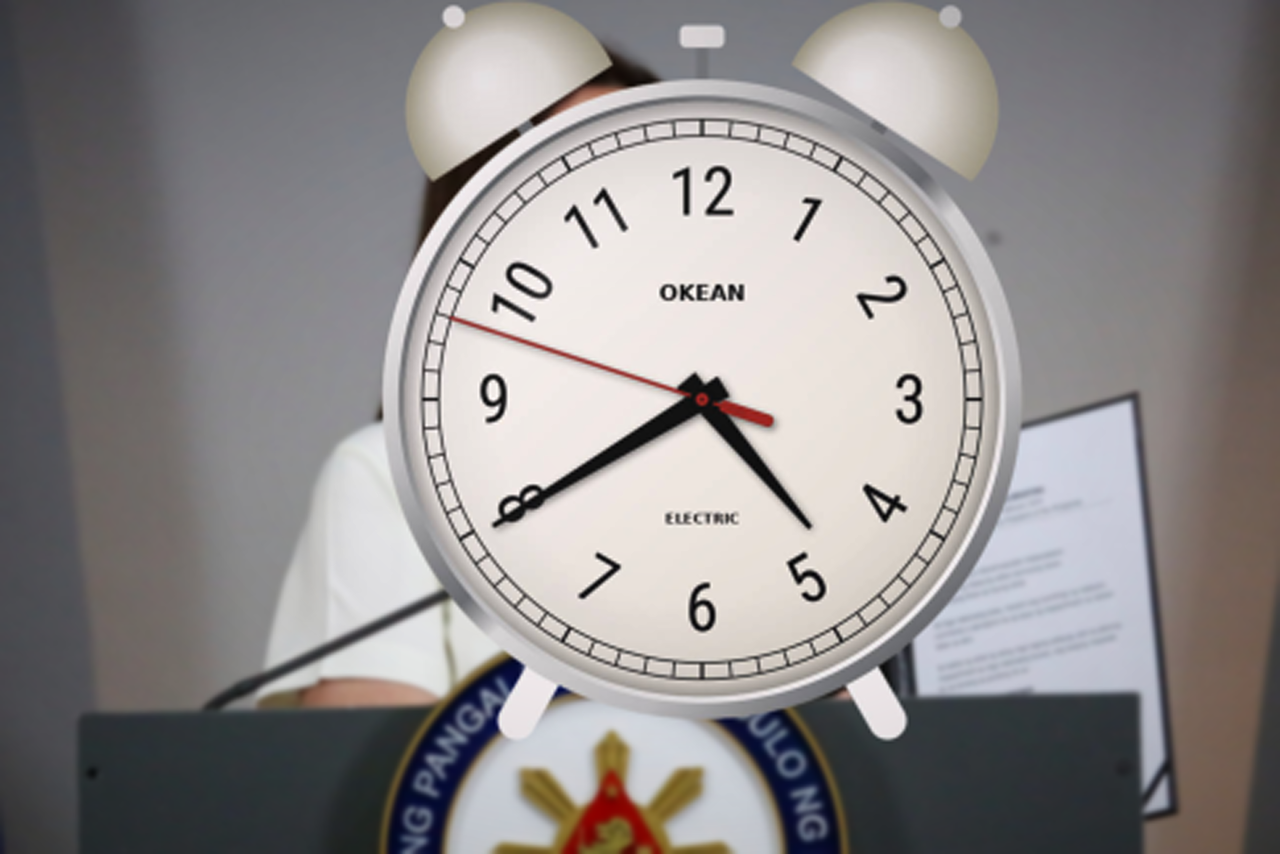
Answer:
4h39m48s
